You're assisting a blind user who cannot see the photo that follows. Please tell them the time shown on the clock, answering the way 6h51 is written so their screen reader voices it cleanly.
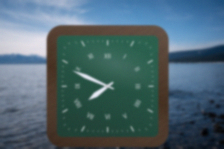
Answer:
7h49
